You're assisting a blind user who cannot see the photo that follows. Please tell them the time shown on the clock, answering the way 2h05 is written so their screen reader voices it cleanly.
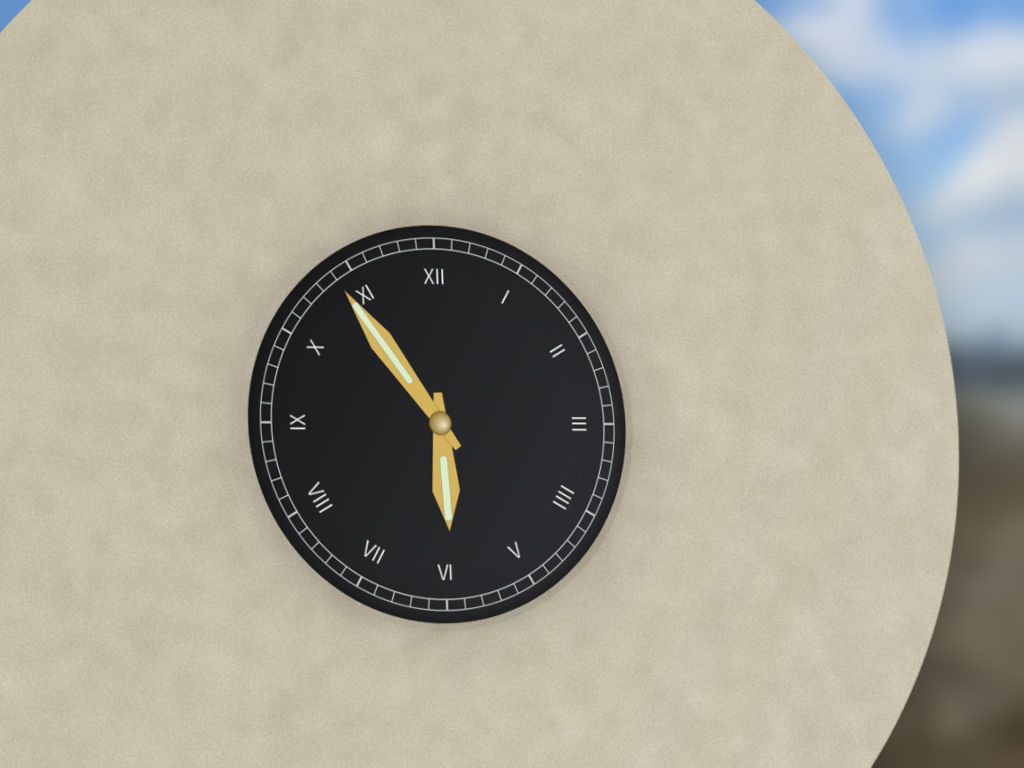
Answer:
5h54
